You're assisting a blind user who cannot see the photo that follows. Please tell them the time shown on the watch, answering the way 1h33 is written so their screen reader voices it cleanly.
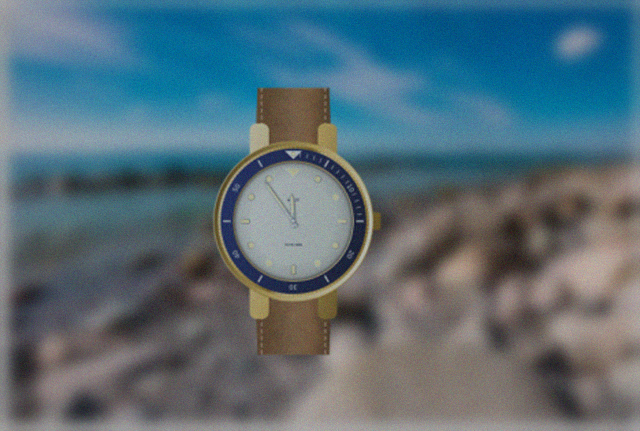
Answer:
11h54
